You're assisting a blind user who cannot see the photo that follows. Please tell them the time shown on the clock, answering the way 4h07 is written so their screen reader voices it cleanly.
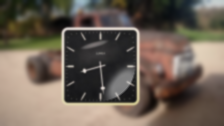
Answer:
8h29
